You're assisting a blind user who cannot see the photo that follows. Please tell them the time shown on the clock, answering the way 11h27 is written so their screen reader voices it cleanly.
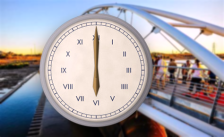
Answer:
6h00
